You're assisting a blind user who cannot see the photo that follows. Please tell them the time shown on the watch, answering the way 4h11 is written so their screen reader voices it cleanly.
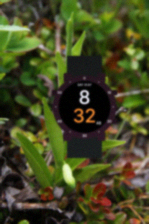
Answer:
8h32
